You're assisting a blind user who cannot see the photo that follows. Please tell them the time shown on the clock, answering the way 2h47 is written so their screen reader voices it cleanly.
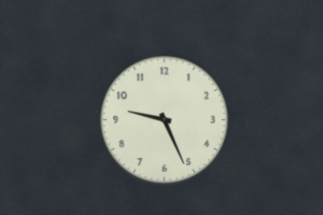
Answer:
9h26
